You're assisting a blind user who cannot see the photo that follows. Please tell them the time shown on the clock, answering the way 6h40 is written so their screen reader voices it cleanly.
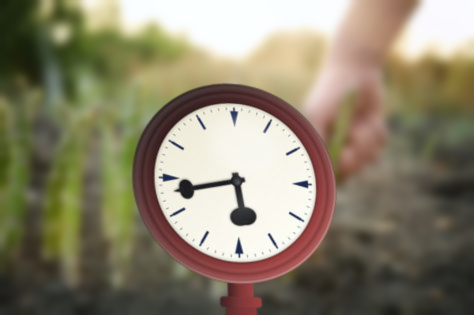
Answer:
5h43
